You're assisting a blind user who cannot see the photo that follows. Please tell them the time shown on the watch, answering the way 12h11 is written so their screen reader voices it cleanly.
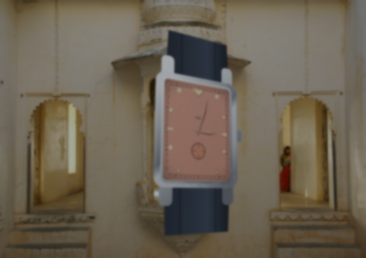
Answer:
3h03
